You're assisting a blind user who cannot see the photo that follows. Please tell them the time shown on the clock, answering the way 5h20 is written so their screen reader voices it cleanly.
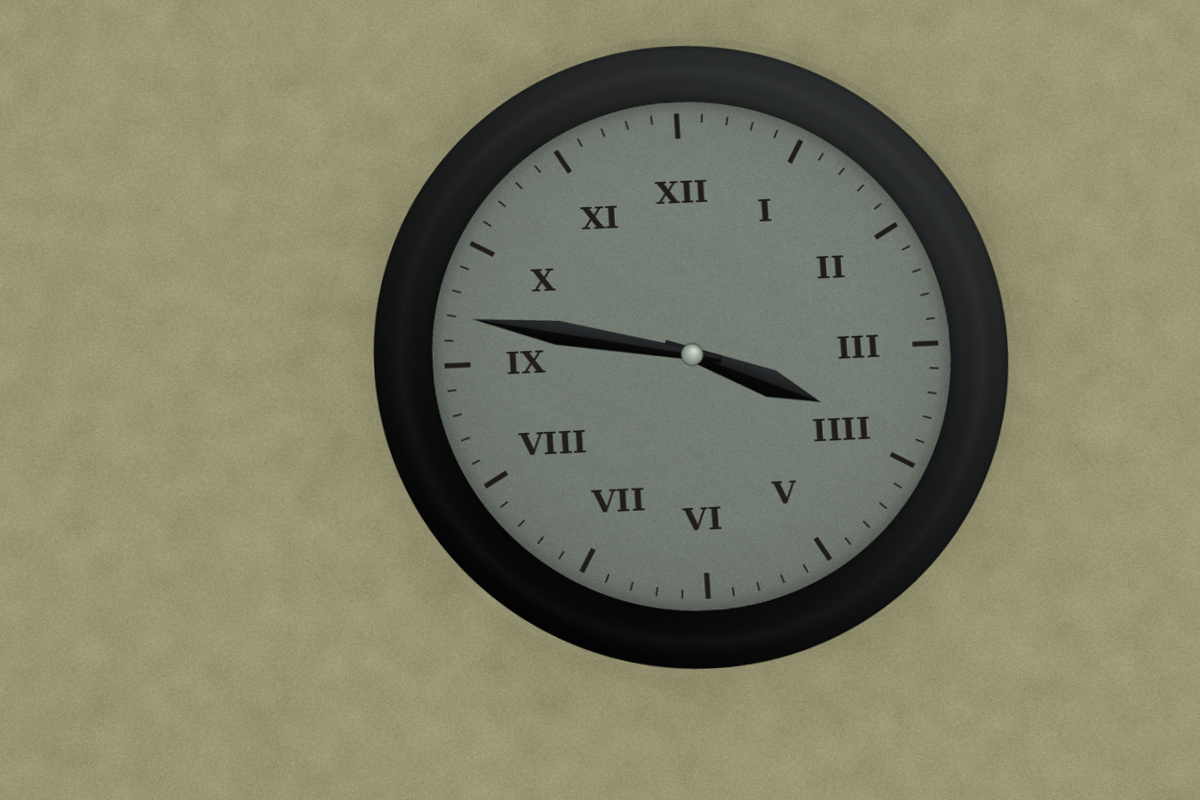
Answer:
3h47
